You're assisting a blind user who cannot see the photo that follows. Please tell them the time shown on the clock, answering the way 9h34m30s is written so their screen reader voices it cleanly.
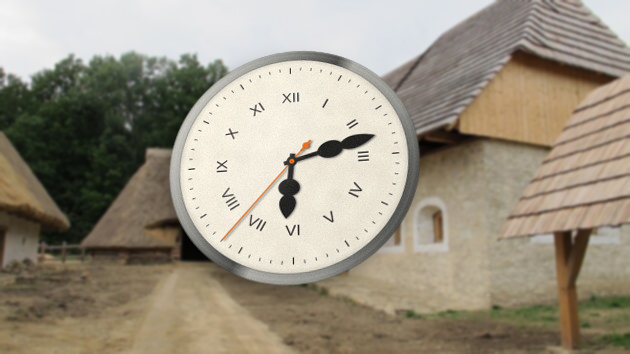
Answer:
6h12m37s
